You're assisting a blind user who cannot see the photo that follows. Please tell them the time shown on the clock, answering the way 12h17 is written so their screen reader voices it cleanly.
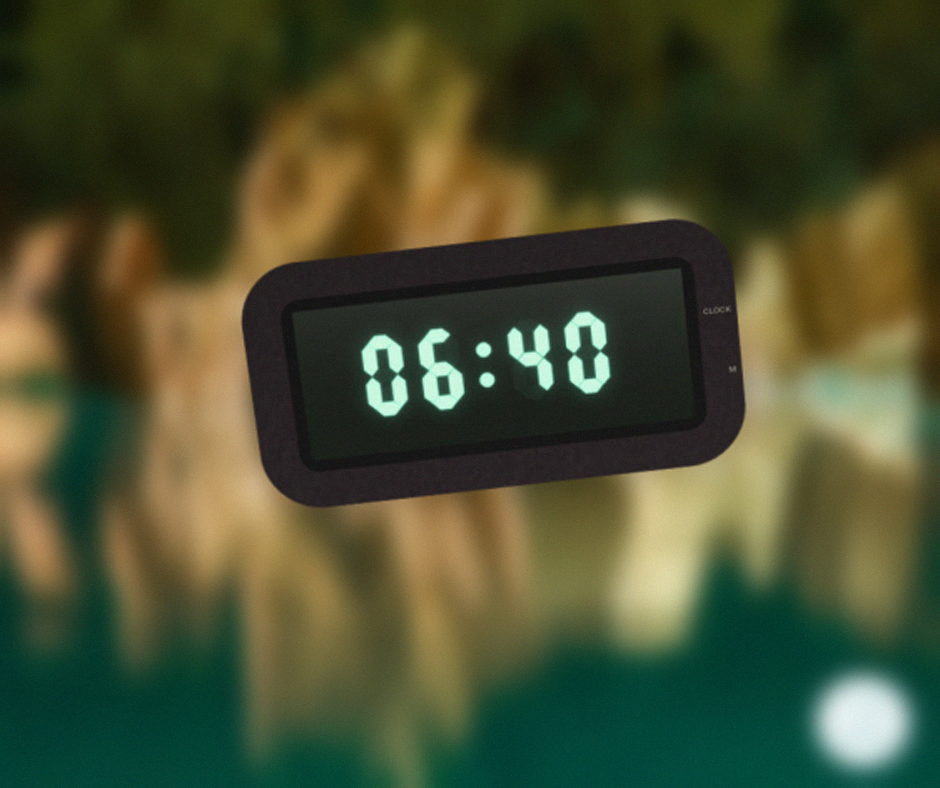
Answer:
6h40
